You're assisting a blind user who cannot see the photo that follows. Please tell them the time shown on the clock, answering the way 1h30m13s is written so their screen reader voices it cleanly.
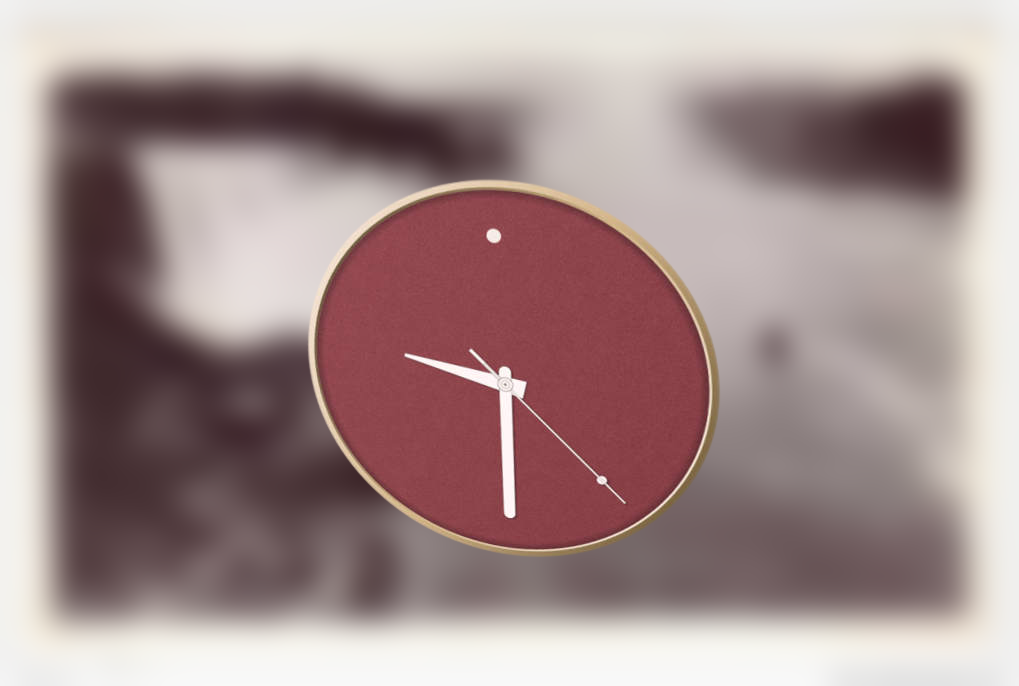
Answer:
9h30m23s
